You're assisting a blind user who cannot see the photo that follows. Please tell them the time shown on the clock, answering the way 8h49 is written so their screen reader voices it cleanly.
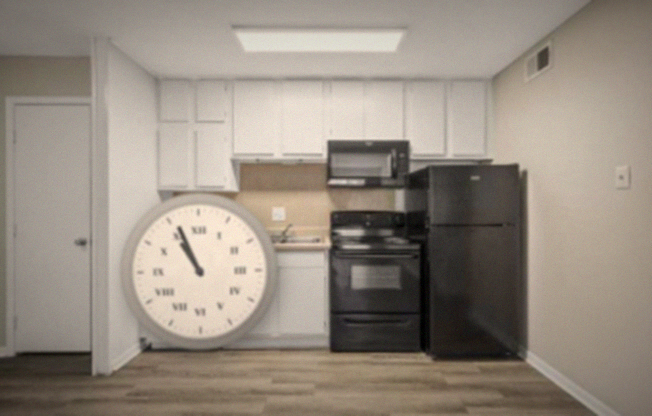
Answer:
10h56
